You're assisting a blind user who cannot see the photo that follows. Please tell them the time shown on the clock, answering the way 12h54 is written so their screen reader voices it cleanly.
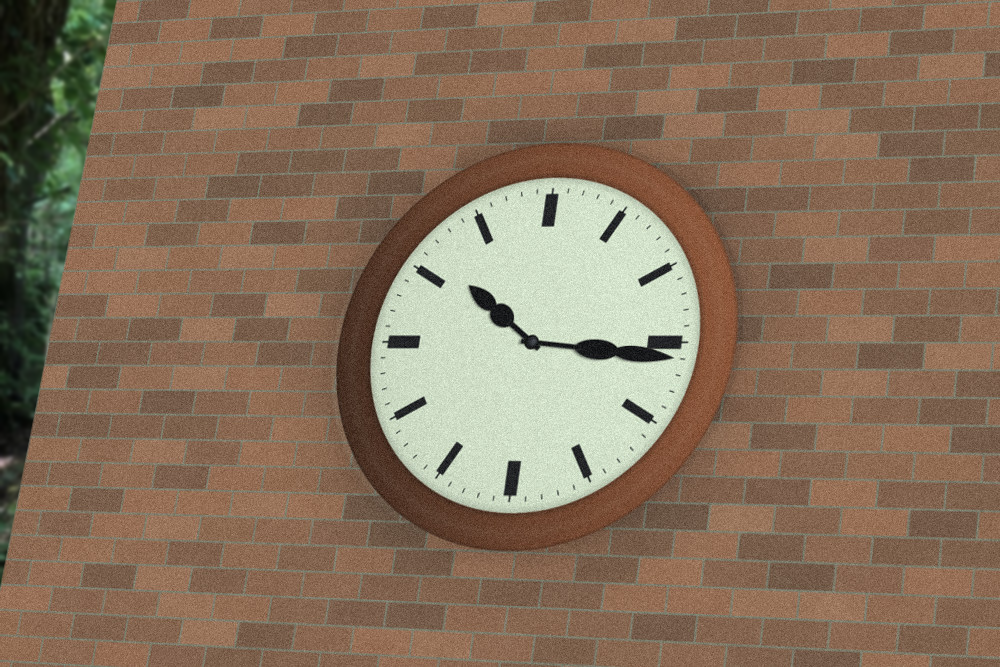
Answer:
10h16
